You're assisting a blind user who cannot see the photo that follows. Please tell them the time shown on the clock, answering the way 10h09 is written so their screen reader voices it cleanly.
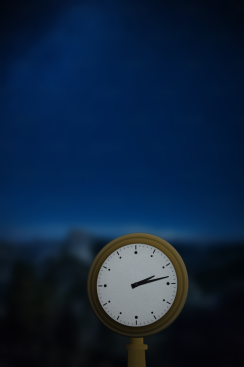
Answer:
2h13
